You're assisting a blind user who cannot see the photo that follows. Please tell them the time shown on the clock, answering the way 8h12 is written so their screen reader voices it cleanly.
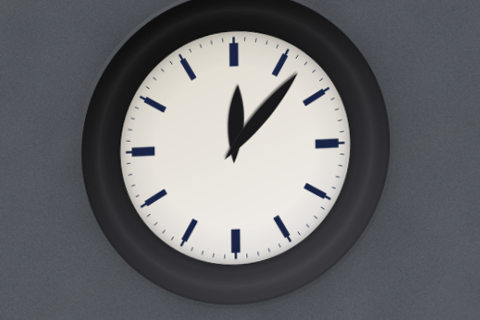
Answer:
12h07
